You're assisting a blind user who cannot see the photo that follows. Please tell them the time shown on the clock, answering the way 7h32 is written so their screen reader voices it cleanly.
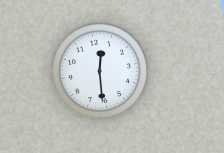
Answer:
12h31
